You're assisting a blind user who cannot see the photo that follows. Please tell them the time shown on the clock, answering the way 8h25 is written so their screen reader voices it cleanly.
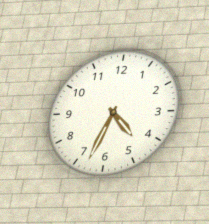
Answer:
4h33
